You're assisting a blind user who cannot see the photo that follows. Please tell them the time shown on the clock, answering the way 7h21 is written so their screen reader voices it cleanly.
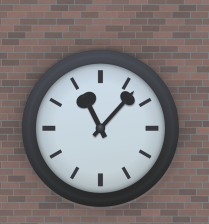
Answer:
11h07
